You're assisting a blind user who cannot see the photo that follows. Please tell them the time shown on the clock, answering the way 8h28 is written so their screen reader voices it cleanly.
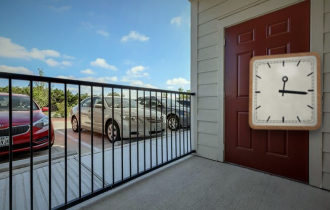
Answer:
12h16
